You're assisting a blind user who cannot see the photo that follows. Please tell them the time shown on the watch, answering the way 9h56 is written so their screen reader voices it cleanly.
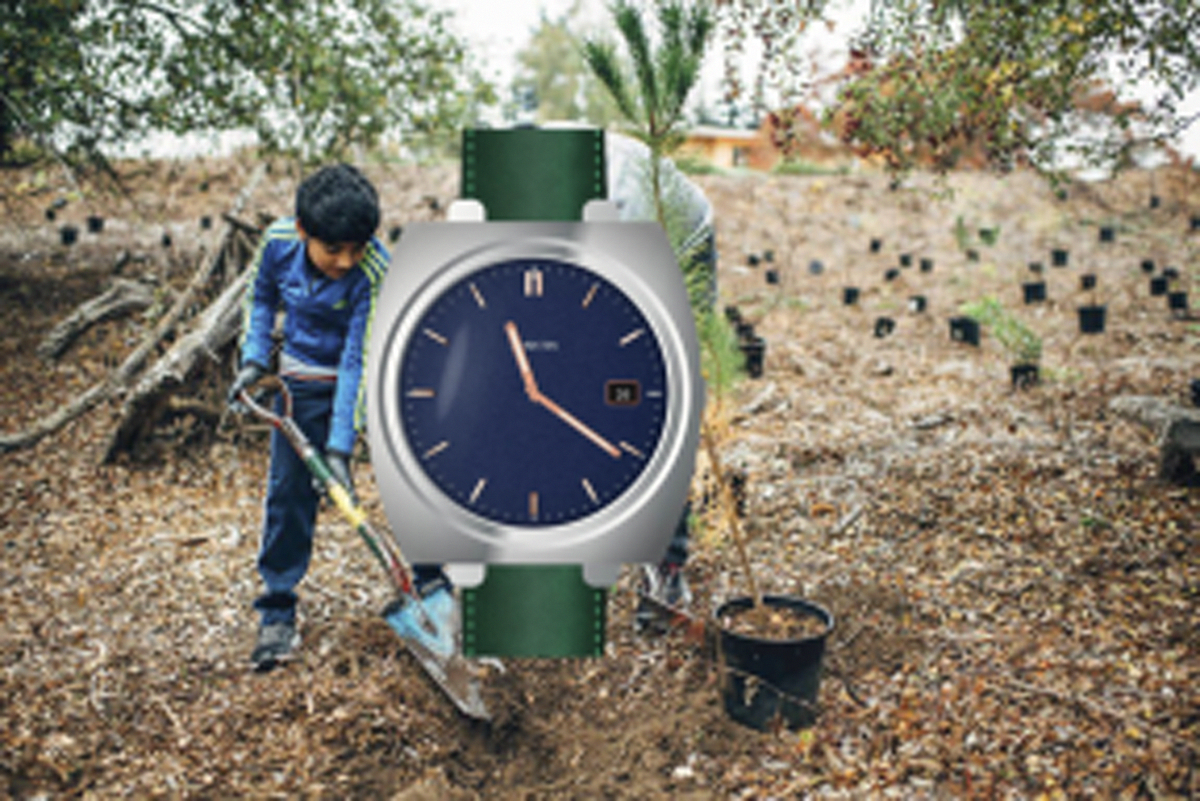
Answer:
11h21
